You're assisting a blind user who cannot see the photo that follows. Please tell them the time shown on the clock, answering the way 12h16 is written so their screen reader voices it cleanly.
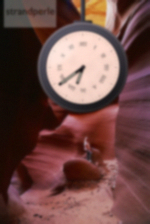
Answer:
6h39
